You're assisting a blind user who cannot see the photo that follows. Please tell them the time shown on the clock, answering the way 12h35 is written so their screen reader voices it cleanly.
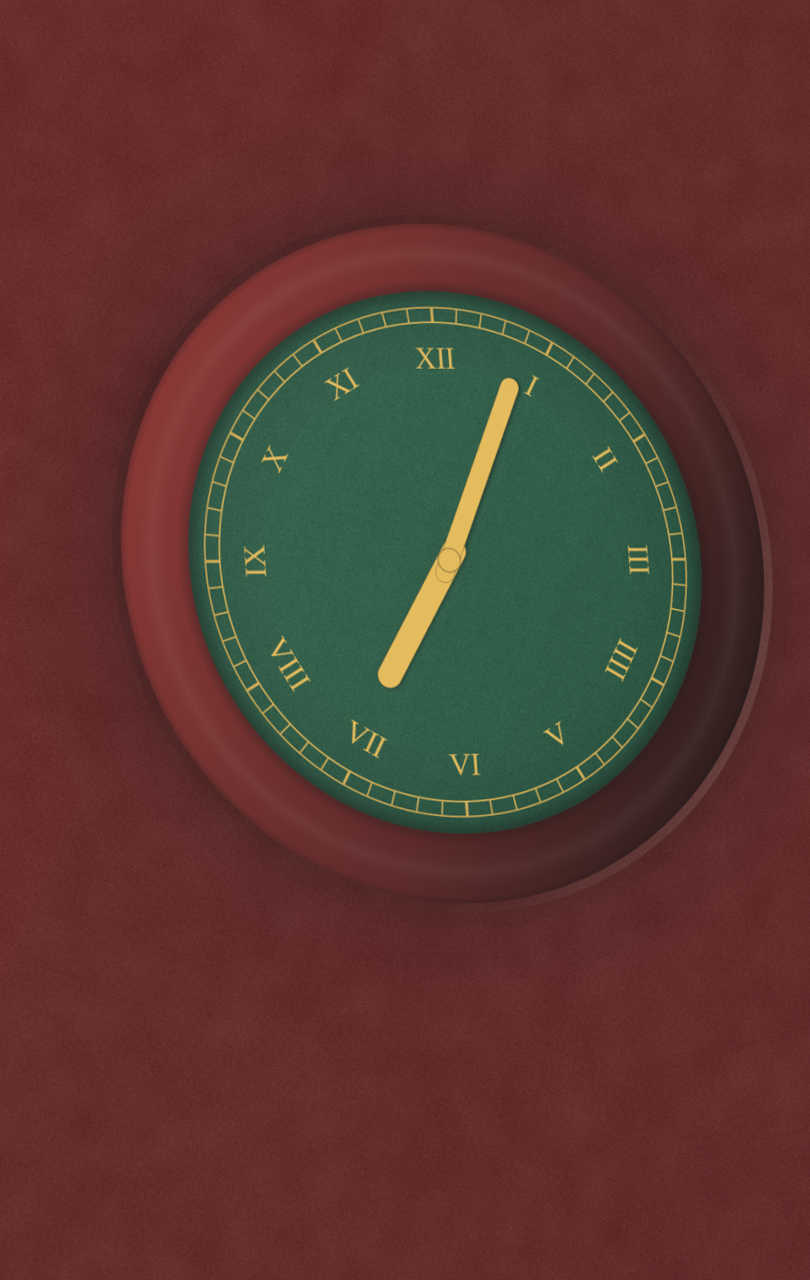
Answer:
7h04
